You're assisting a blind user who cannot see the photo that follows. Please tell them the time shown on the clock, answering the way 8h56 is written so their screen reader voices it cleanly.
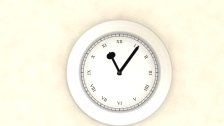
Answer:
11h06
